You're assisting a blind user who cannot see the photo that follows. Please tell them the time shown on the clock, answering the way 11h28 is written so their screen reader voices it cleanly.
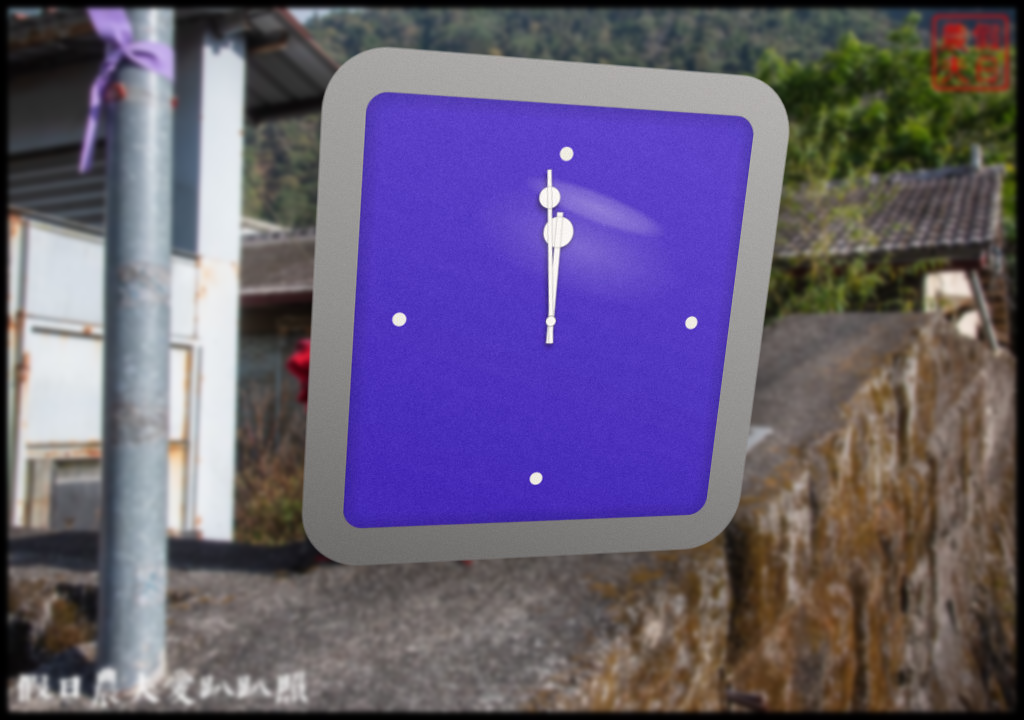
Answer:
11h59
